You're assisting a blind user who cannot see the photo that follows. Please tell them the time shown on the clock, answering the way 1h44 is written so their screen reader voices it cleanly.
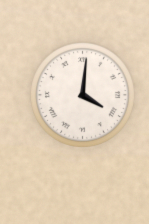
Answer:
4h01
